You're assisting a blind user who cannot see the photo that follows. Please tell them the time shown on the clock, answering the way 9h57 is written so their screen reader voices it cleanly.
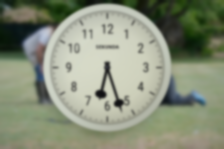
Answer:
6h27
